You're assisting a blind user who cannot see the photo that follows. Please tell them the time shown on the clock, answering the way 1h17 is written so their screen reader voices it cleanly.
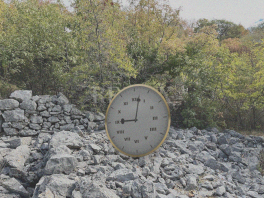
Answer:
9h02
